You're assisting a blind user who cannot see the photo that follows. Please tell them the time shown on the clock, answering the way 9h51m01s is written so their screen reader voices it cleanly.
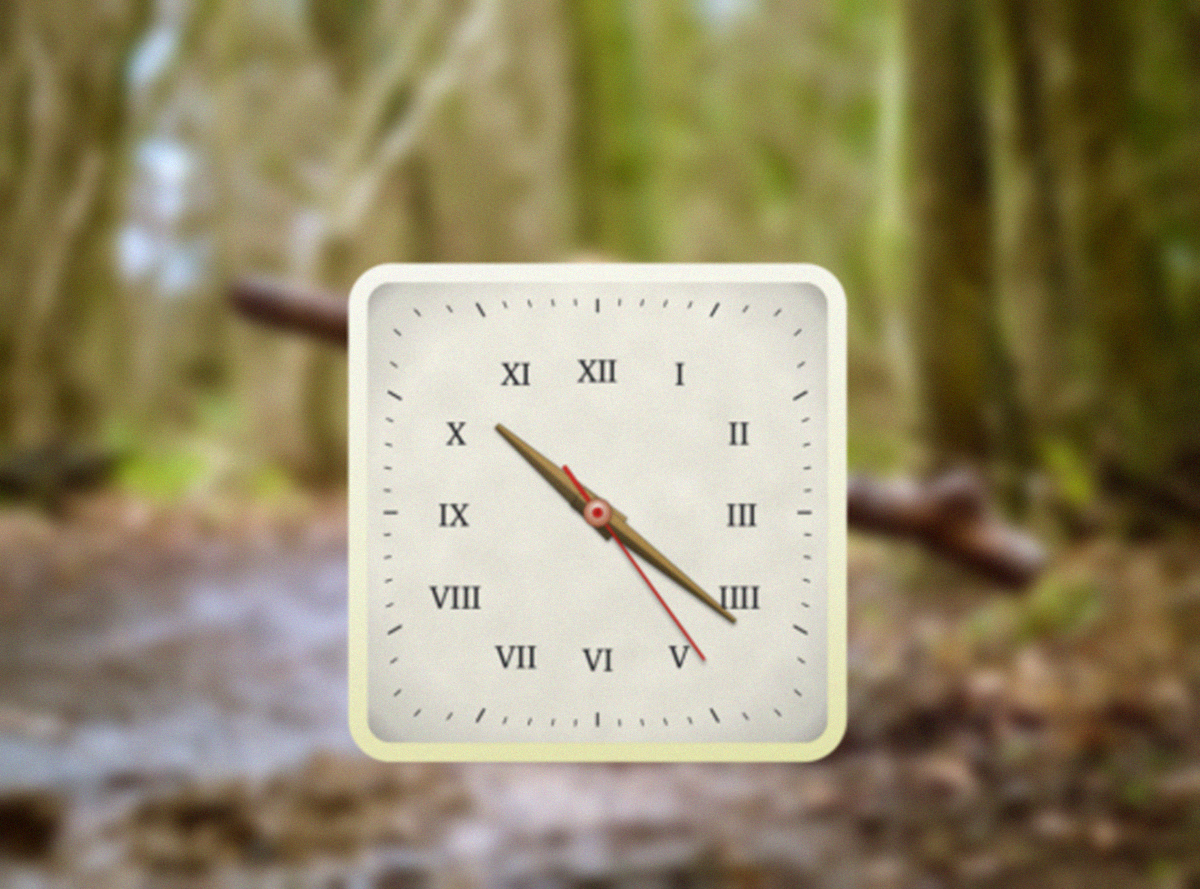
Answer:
10h21m24s
